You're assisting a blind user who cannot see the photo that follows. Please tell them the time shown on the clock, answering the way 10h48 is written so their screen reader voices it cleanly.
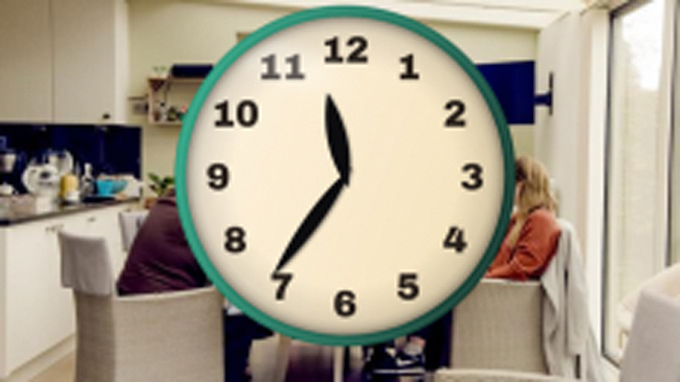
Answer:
11h36
